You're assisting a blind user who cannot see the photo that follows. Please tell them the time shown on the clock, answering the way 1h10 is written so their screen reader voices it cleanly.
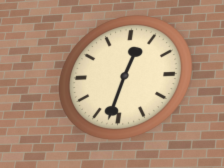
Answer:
12h32
